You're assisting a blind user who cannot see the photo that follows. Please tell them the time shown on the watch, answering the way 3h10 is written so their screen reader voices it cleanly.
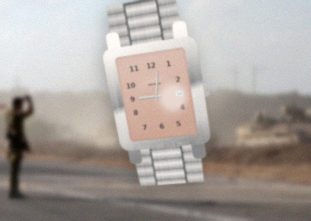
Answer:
9h02
